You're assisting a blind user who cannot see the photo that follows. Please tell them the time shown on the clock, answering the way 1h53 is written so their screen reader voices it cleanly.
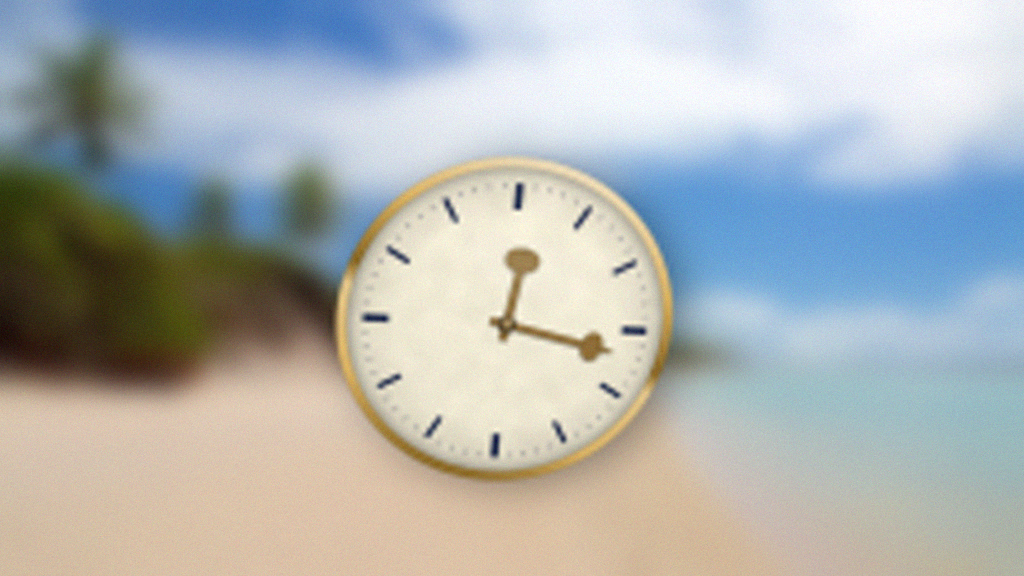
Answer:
12h17
